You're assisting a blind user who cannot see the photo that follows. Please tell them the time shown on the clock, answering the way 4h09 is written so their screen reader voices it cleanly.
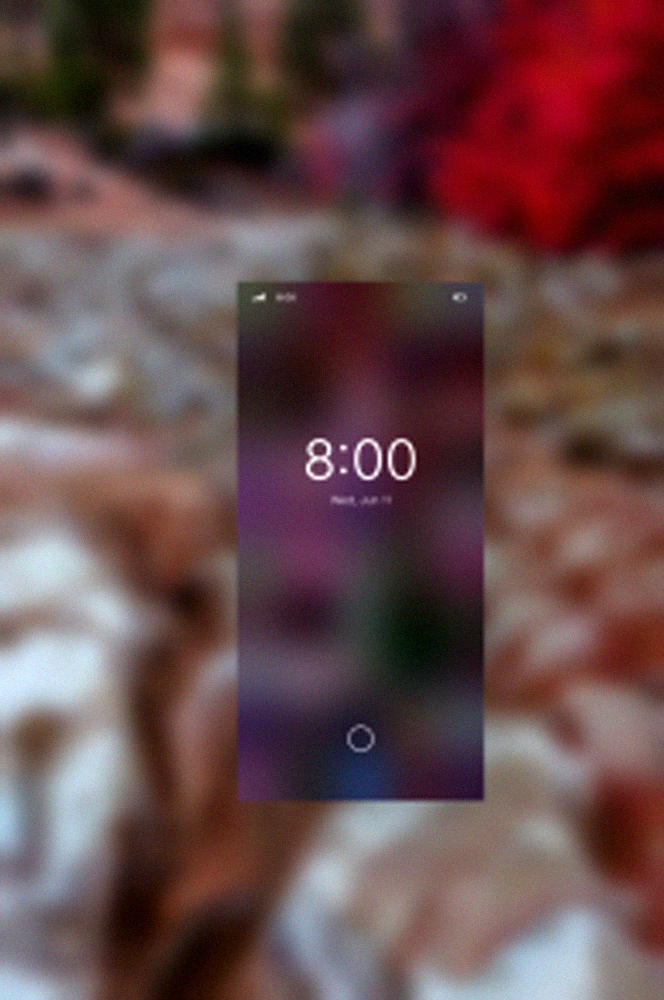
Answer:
8h00
